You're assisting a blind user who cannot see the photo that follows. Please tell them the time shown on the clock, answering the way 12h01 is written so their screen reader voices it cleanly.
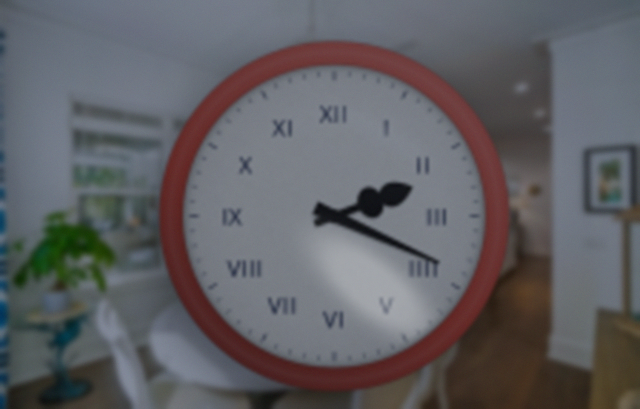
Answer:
2h19
